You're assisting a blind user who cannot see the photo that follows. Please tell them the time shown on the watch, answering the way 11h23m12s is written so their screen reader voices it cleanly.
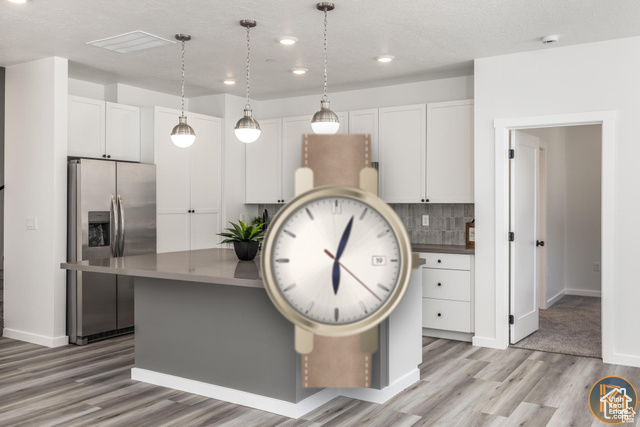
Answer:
6h03m22s
